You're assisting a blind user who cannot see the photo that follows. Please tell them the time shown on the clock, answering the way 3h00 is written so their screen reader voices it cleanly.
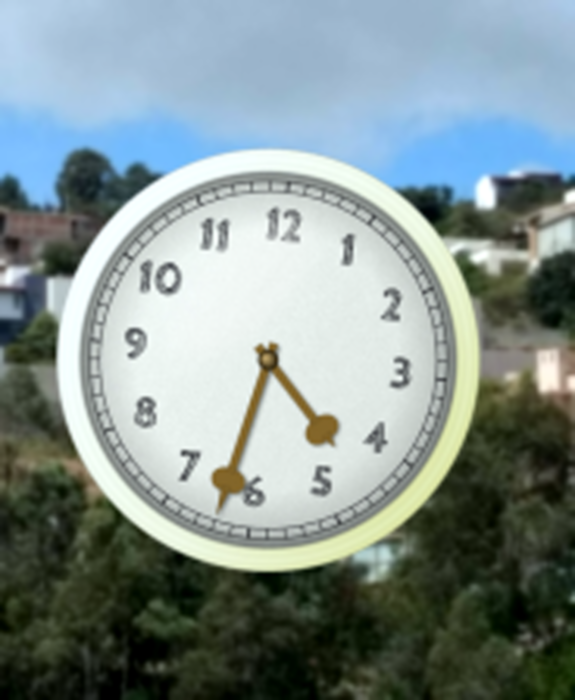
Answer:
4h32
